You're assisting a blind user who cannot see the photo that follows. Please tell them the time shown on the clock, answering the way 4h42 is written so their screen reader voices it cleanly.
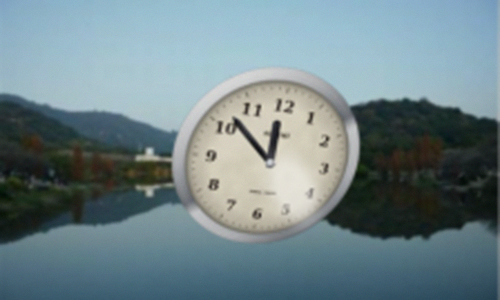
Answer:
11h52
